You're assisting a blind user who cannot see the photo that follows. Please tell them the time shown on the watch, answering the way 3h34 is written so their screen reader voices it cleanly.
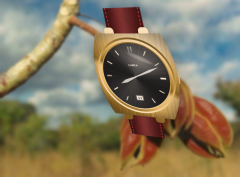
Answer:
8h11
